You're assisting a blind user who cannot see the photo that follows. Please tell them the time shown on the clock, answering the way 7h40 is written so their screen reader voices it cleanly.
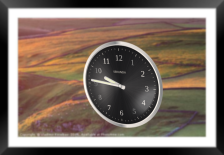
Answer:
9h46
